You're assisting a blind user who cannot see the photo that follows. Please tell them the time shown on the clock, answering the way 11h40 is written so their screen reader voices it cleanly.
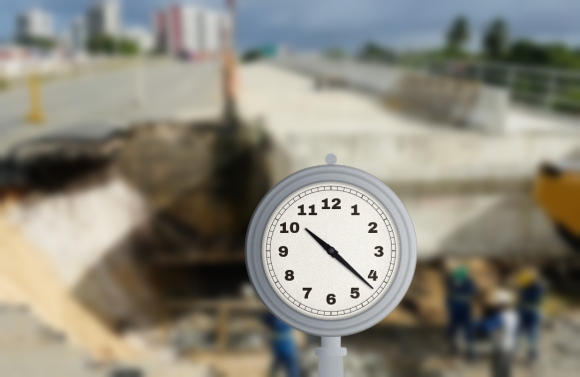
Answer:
10h22
